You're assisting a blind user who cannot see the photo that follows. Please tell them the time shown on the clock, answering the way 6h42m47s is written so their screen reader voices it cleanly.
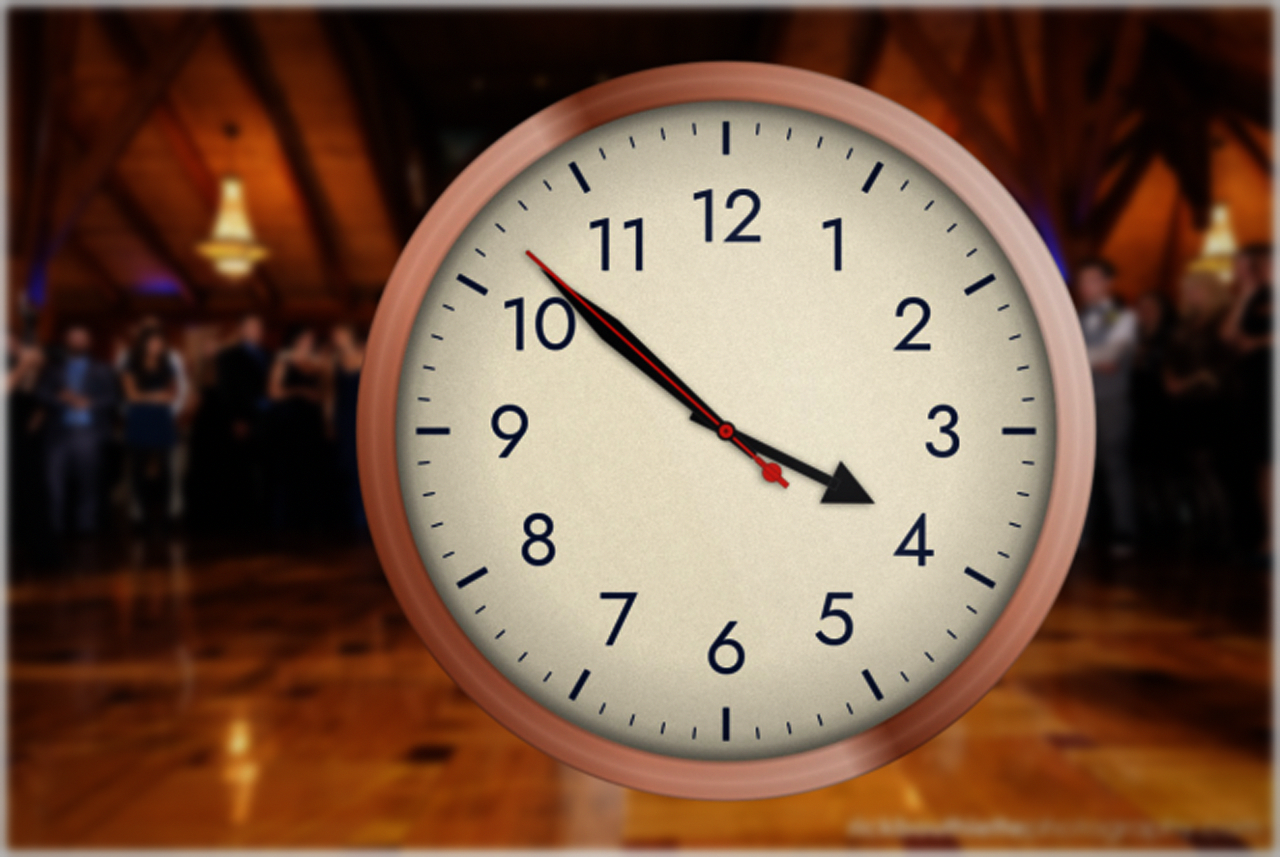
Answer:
3h51m52s
